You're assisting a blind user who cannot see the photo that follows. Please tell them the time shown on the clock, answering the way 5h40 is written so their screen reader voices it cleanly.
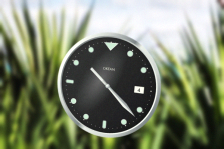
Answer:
10h22
